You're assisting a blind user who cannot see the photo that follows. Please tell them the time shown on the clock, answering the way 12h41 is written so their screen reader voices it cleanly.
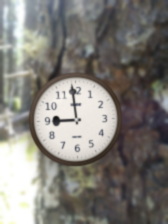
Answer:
8h59
